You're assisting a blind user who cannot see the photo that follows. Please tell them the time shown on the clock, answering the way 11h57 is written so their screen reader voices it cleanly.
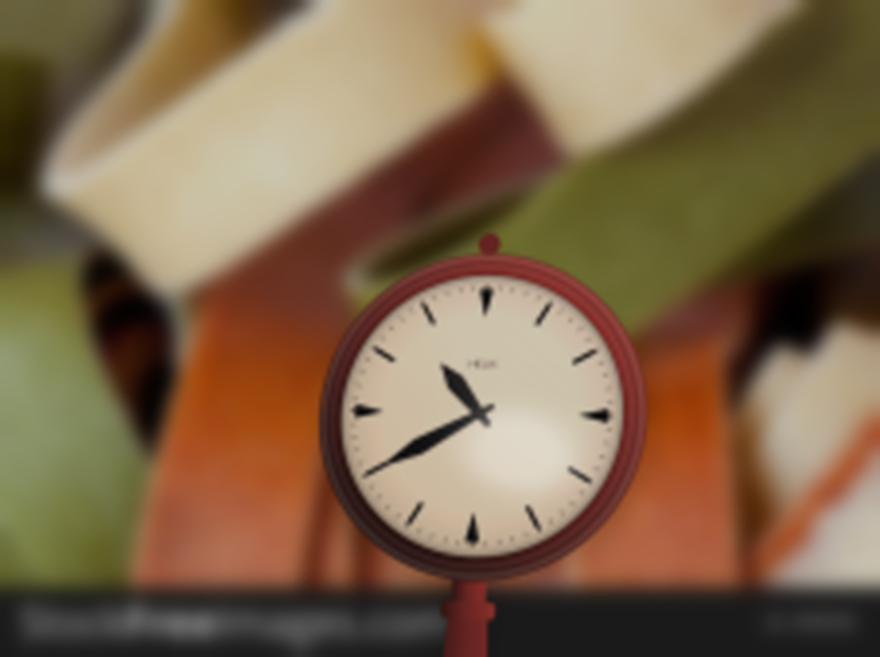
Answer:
10h40
